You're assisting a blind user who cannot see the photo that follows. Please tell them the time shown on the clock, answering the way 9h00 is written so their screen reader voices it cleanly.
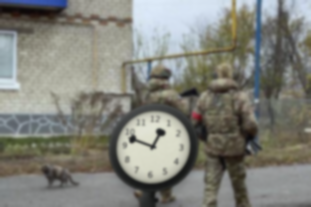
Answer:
12h48
